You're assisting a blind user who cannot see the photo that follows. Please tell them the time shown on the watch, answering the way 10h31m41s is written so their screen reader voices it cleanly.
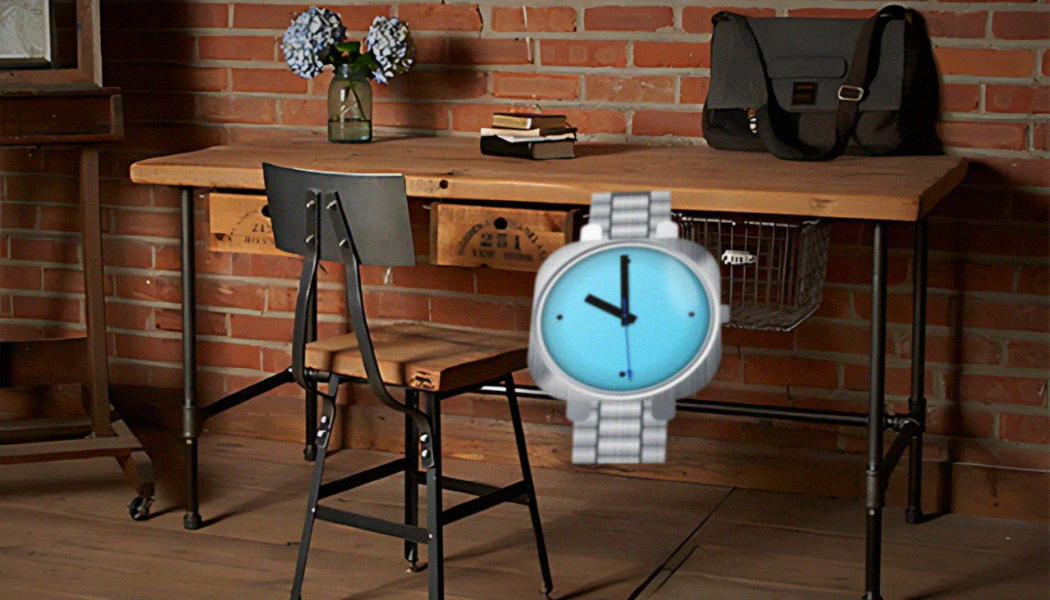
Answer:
9h59m29s
